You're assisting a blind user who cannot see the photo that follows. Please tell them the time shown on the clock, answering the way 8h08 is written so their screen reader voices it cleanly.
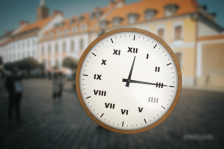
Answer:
12h15
